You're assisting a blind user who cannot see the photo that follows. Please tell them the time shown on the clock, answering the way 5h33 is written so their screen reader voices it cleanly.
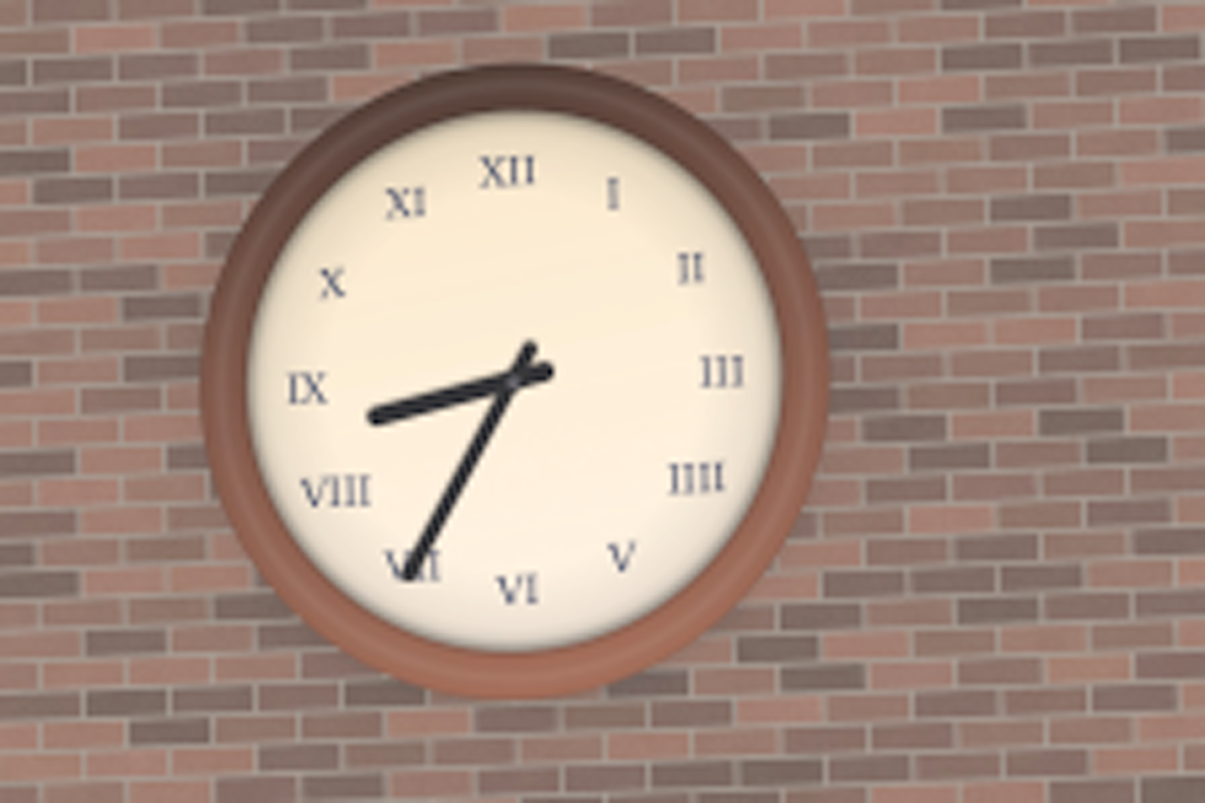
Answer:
8h35
